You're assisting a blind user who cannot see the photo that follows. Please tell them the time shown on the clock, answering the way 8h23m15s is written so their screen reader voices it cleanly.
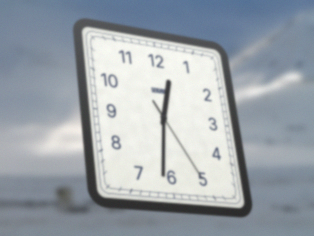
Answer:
12h31m25s
